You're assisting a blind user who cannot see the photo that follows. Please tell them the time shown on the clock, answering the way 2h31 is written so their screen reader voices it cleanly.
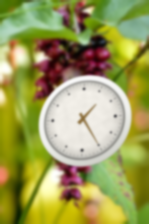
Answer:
1h25
